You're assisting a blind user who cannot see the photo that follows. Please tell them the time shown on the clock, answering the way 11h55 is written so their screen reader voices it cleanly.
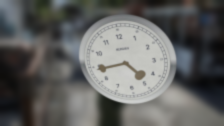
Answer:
4h44
